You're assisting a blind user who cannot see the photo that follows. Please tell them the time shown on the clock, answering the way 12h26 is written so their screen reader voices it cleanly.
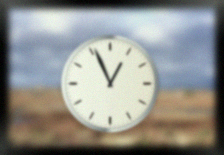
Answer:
12h56
